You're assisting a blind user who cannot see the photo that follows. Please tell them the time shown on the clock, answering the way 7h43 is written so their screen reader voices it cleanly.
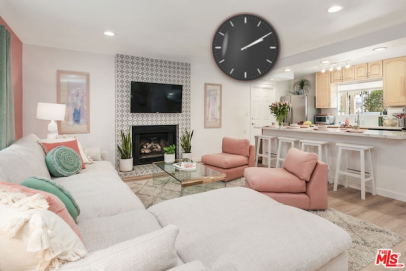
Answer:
2h10
